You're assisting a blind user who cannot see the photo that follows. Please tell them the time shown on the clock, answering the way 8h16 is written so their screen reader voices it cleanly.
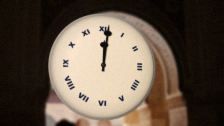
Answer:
12h01
